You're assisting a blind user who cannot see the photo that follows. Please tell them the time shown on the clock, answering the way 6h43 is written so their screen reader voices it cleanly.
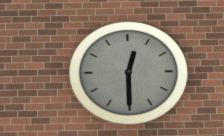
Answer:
12h30
